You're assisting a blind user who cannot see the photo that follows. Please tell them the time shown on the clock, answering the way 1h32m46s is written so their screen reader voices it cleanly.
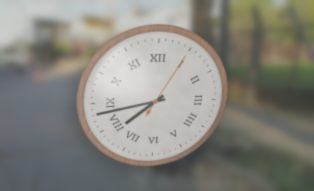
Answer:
7h43m05s
